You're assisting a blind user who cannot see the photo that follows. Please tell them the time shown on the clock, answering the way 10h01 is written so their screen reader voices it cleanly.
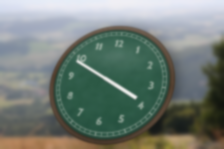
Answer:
3h49
